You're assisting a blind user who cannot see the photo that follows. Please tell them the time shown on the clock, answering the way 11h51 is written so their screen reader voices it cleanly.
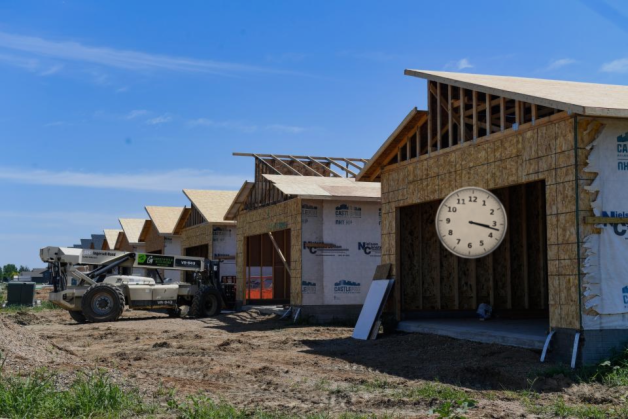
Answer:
3h17
